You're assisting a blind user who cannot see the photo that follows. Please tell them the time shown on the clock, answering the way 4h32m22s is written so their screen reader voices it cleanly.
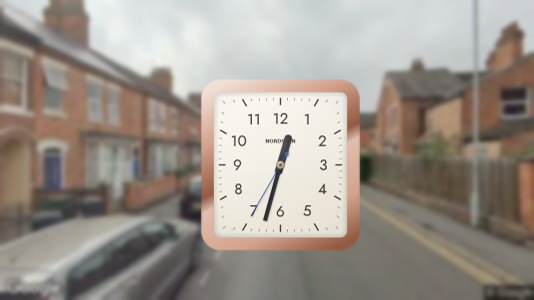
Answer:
12h32m35s
